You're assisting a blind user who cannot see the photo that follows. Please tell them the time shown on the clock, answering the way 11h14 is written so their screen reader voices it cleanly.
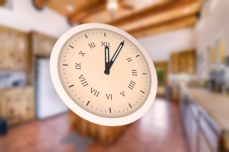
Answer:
12h05
